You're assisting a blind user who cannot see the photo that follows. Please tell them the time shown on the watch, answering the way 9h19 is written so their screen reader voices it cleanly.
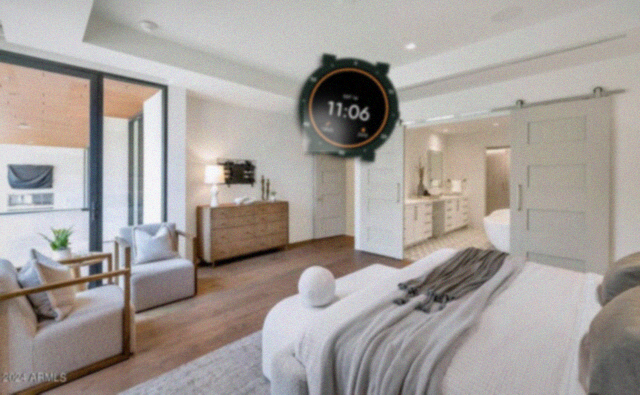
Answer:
11h06
